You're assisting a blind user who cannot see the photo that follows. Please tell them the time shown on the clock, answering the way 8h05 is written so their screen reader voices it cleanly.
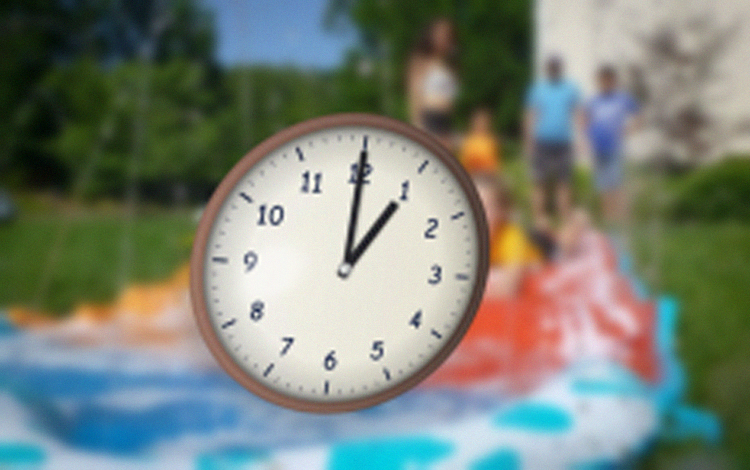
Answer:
1h00
